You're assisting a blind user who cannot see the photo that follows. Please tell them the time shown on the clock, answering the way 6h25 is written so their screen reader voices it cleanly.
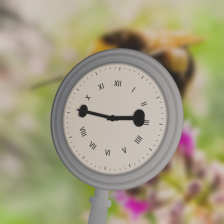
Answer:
2h46
